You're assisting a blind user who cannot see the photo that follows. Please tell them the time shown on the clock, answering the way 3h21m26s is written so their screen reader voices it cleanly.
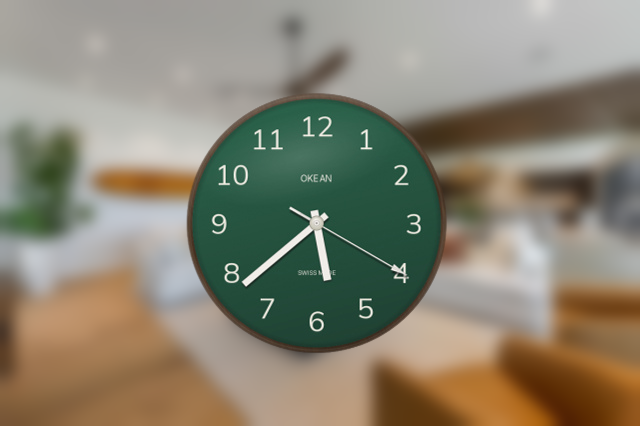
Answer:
5h38m20s
